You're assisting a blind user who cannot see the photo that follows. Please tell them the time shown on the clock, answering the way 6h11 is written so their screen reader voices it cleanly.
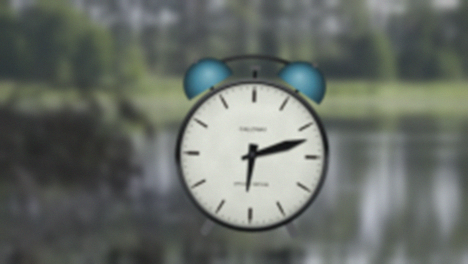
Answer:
6h12
